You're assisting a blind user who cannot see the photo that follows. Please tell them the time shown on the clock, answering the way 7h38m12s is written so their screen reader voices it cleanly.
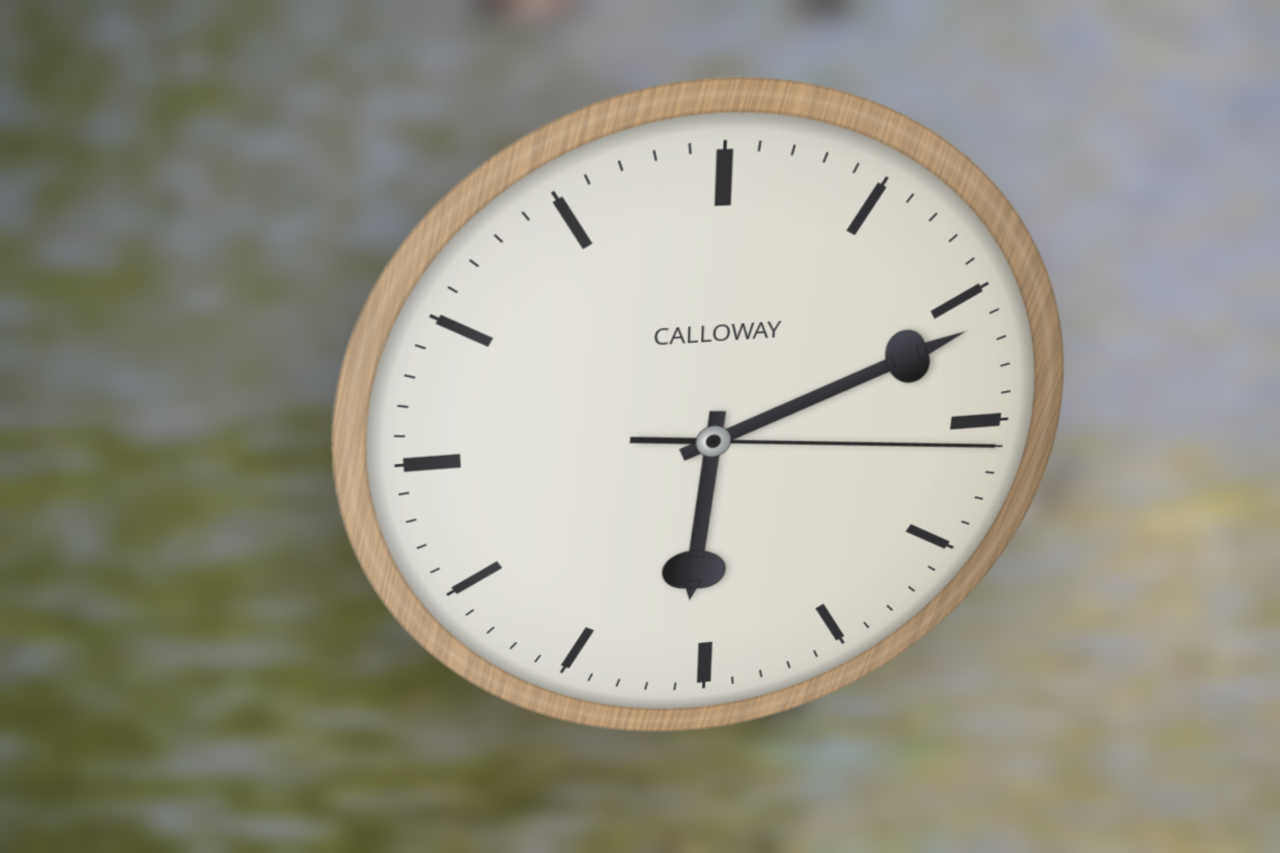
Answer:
6h11m16s
